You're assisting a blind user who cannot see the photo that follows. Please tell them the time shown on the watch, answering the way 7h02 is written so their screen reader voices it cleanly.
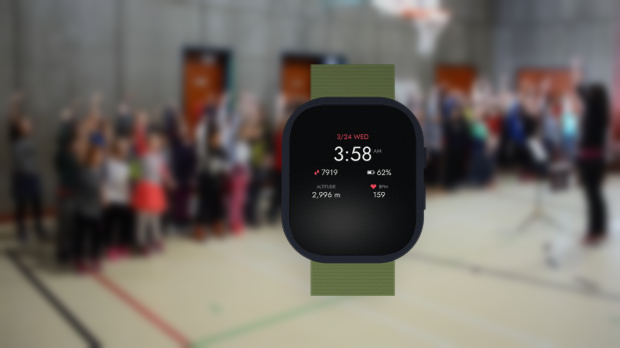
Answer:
3h58
